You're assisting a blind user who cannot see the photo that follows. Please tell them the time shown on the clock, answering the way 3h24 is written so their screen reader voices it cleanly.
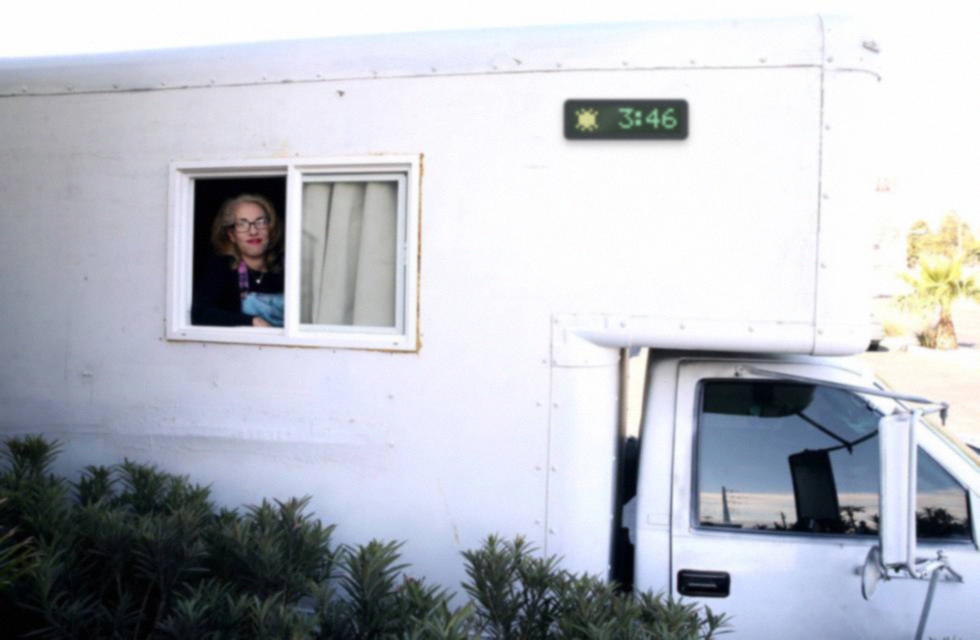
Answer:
3h46
